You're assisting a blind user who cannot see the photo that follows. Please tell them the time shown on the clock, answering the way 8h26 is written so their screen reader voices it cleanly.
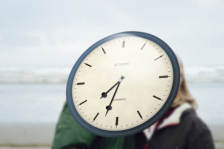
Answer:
7h33
